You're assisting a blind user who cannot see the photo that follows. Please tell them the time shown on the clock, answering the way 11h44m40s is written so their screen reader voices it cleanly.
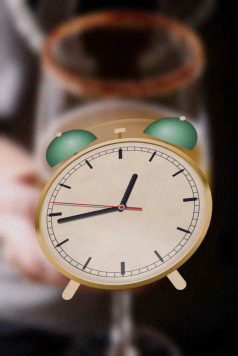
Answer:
12h43m47s
